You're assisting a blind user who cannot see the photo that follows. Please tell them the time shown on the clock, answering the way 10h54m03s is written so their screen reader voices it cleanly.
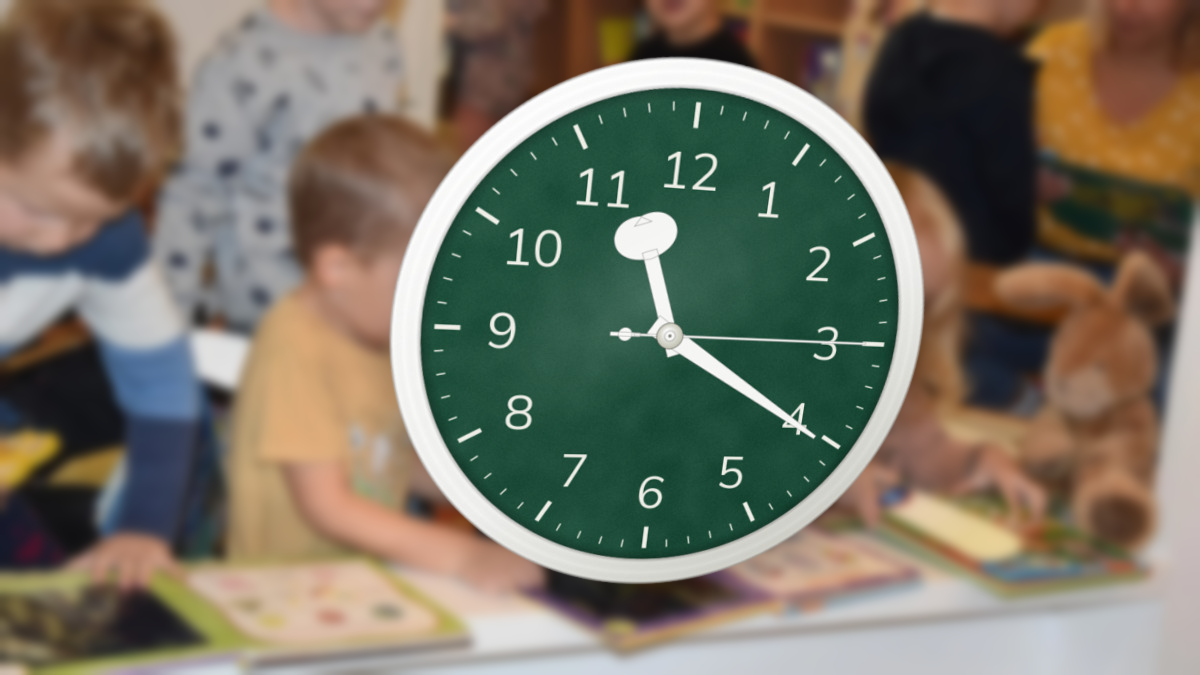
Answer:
11h20m15s
